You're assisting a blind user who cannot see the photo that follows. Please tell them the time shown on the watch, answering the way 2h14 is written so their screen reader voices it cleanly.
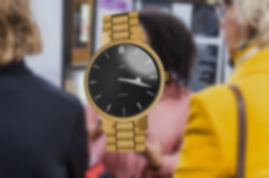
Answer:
3h18
